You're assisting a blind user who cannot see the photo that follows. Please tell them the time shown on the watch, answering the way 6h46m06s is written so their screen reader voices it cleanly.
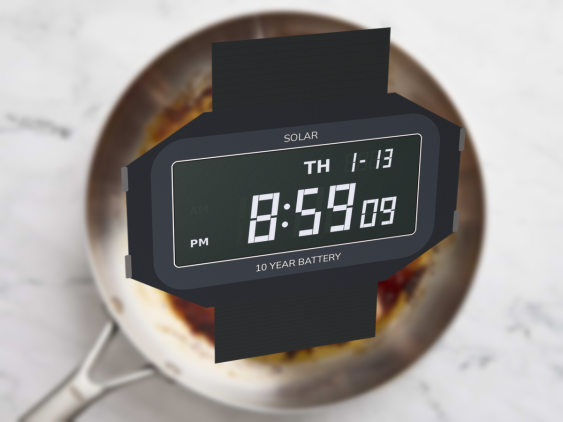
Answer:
8h59m09s
